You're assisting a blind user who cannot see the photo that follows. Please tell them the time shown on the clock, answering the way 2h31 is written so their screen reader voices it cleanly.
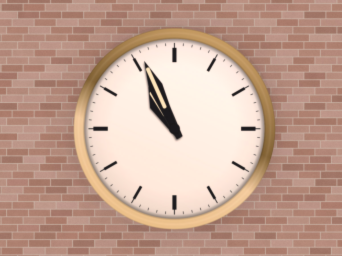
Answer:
10h56
